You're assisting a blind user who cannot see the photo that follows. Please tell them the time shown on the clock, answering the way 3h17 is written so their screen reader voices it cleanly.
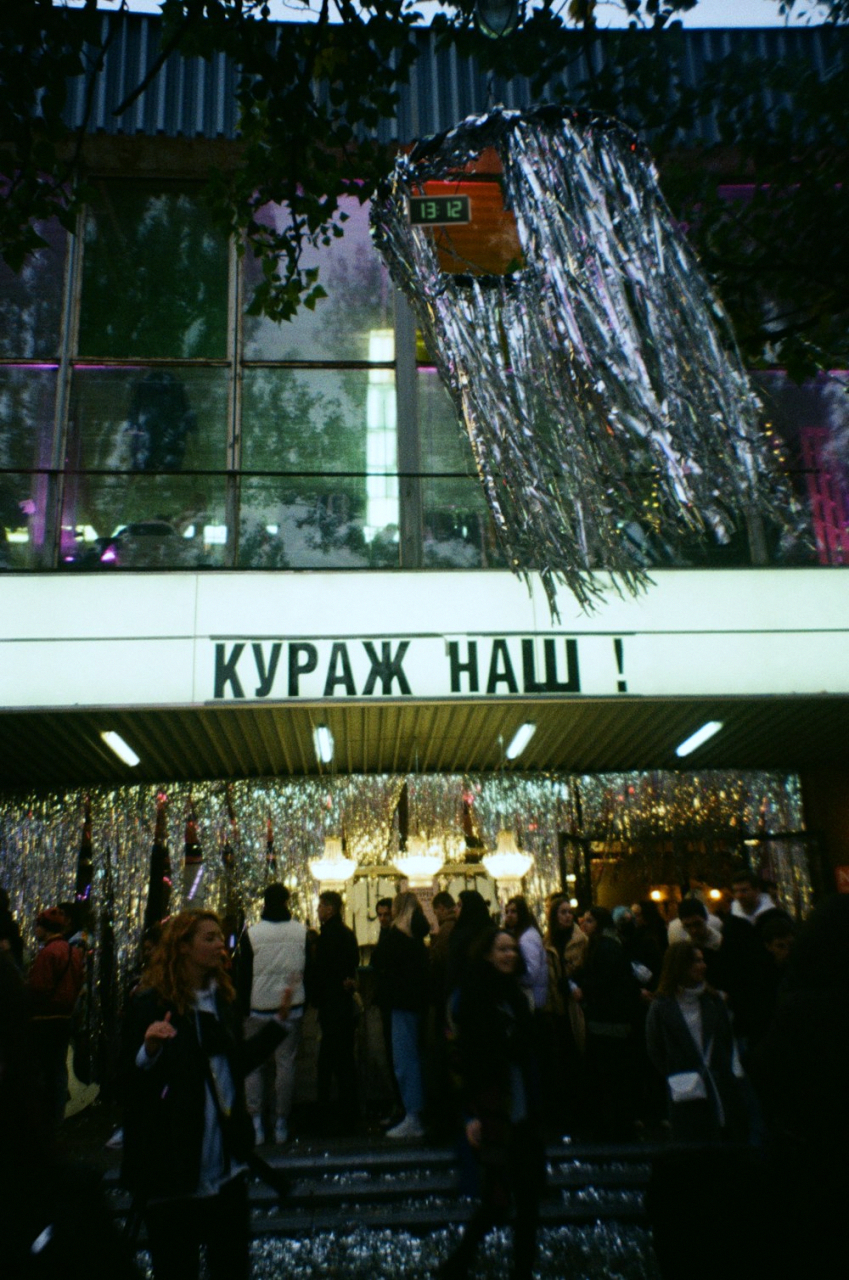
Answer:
13h12
